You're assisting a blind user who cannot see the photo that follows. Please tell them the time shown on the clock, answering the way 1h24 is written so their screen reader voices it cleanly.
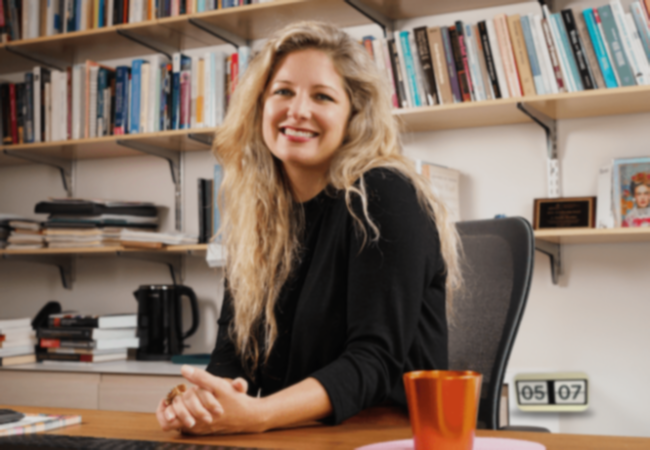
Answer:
5h07
